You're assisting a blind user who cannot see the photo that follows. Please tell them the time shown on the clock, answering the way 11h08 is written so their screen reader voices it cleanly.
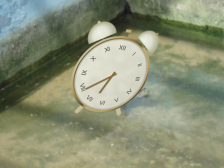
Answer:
6h39
